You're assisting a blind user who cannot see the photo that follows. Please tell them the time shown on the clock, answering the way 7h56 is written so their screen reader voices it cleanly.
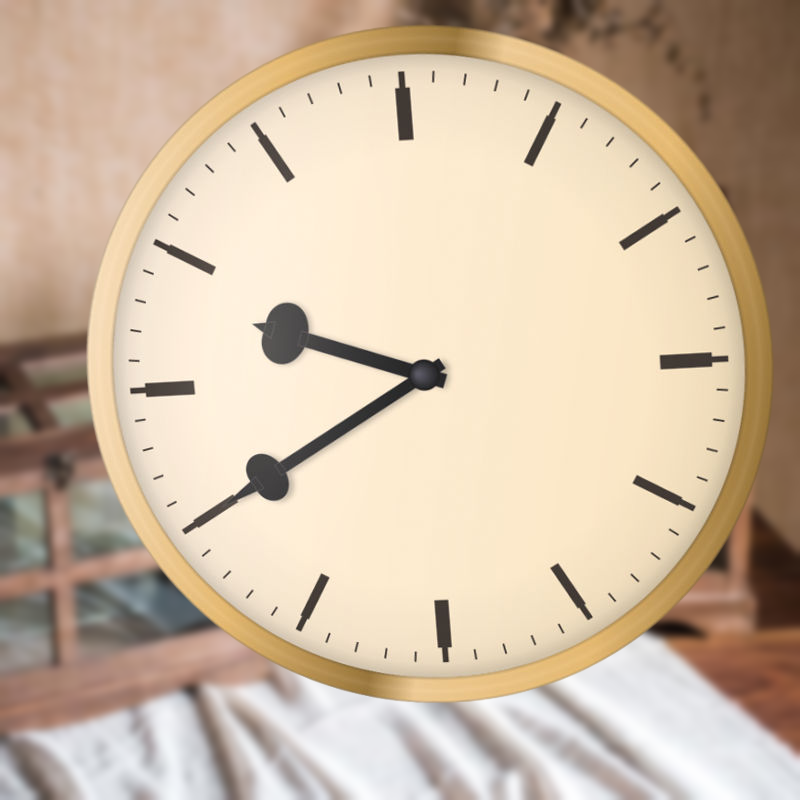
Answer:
9h40
